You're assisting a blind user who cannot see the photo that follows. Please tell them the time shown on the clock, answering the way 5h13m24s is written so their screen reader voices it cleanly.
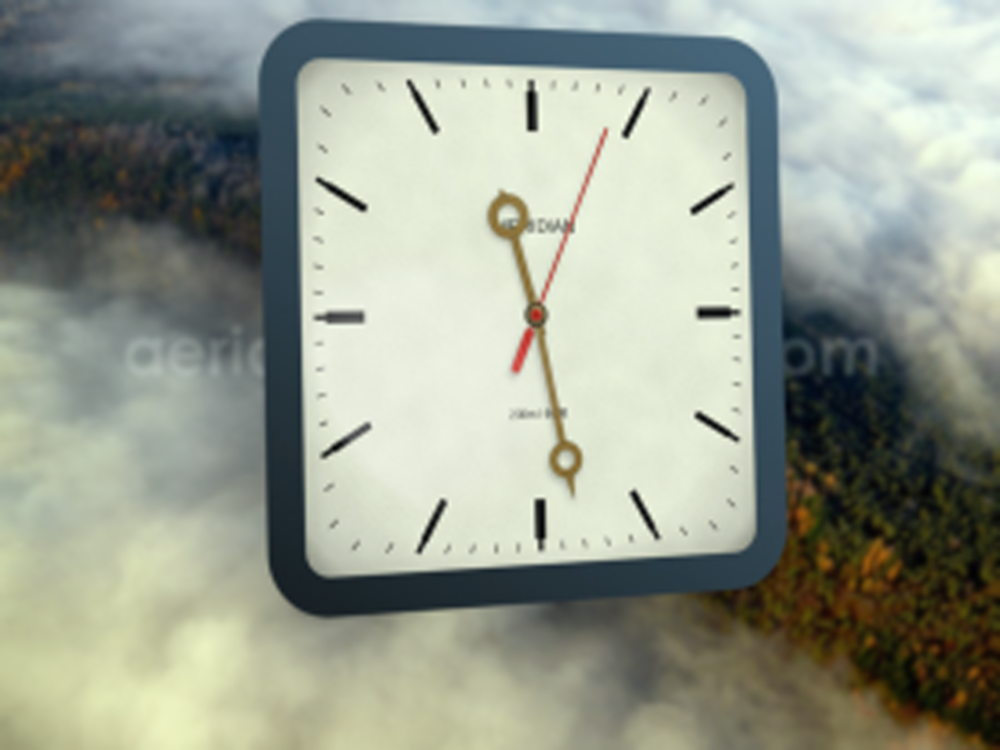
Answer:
11h28m04s
